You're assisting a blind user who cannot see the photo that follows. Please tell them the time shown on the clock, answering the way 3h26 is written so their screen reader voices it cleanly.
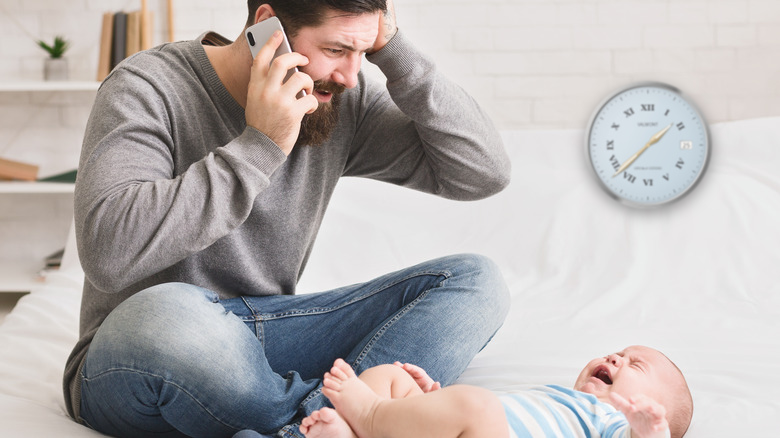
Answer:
1h38
